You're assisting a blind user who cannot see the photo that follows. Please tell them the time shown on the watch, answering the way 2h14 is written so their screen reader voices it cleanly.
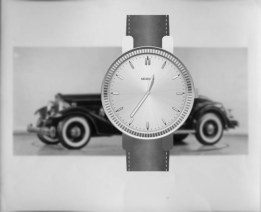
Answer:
12h36
